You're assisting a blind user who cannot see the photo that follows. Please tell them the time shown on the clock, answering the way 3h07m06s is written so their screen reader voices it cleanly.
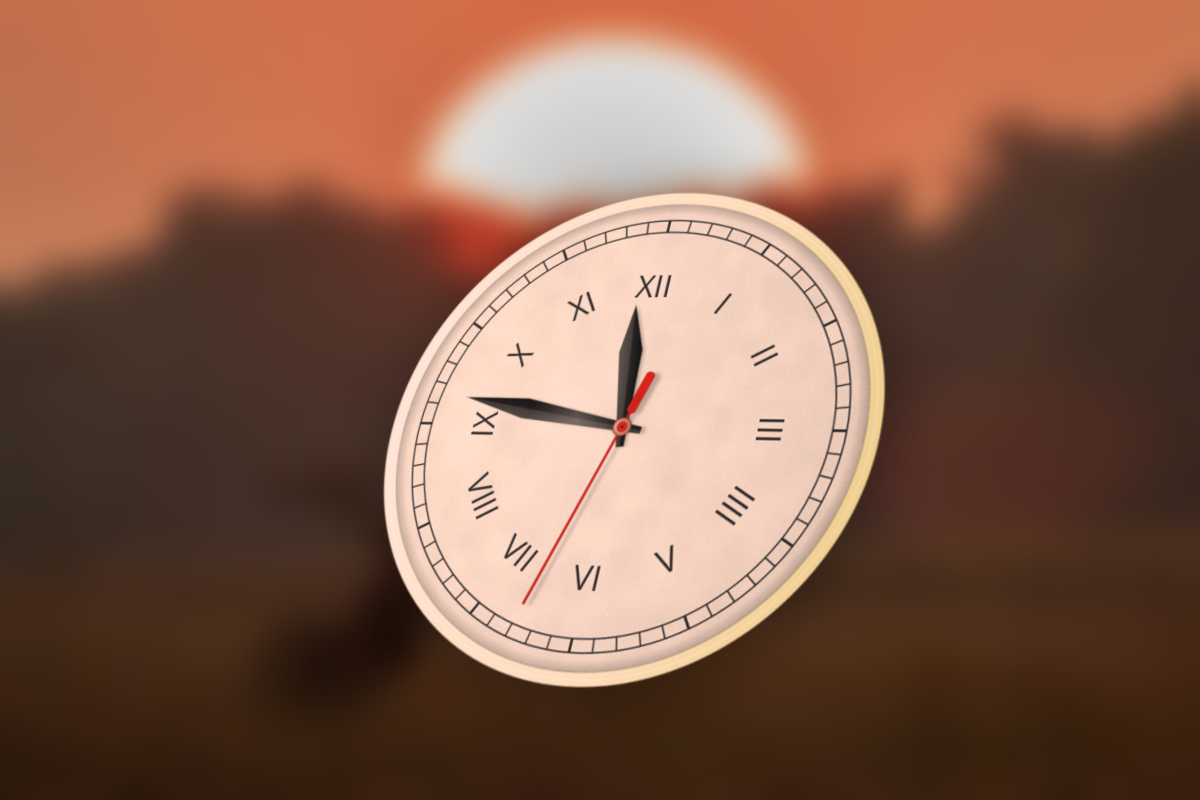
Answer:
11h46m33s
